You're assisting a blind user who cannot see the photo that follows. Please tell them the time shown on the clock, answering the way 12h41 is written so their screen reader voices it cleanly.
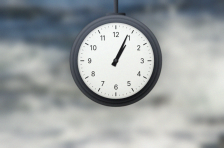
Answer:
1h04
